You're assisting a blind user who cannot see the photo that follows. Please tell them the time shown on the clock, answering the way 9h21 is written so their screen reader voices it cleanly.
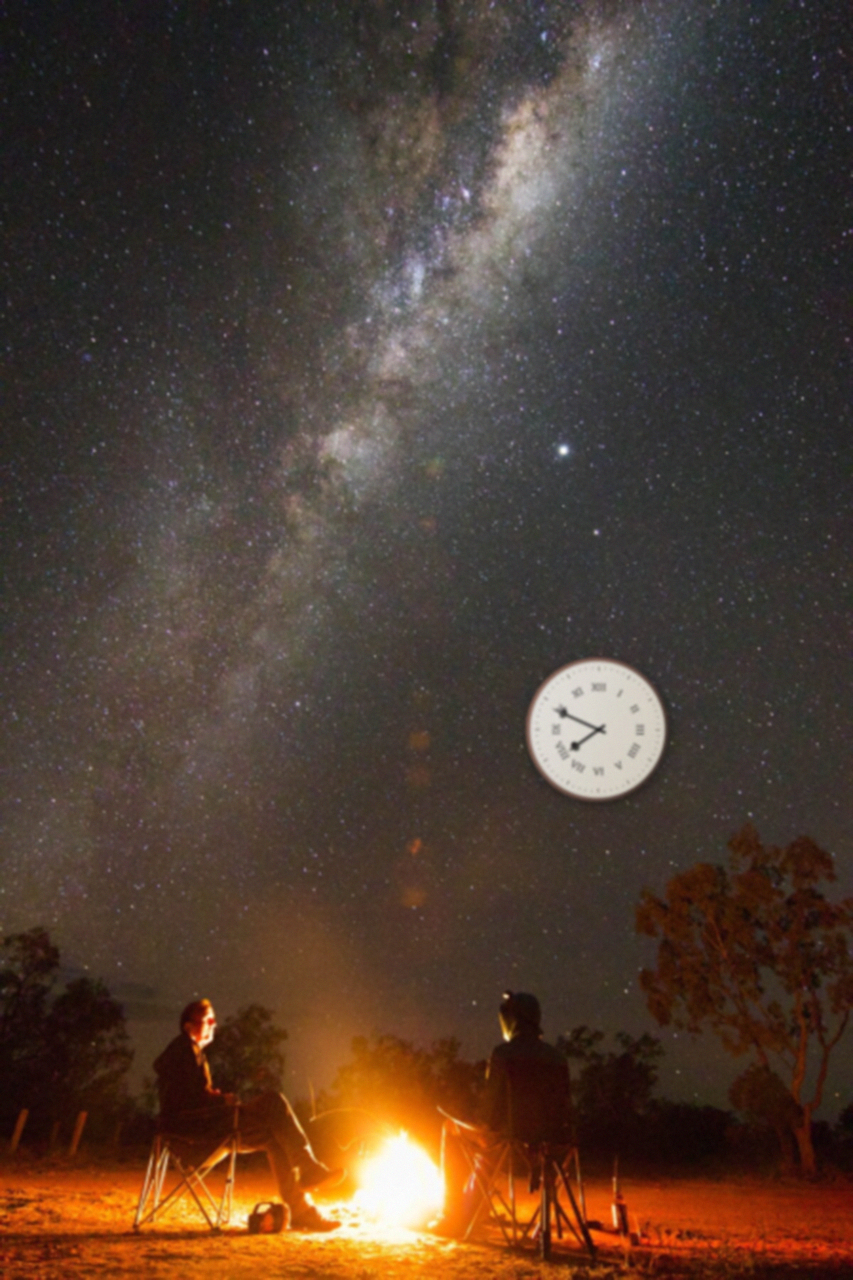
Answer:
7h49
